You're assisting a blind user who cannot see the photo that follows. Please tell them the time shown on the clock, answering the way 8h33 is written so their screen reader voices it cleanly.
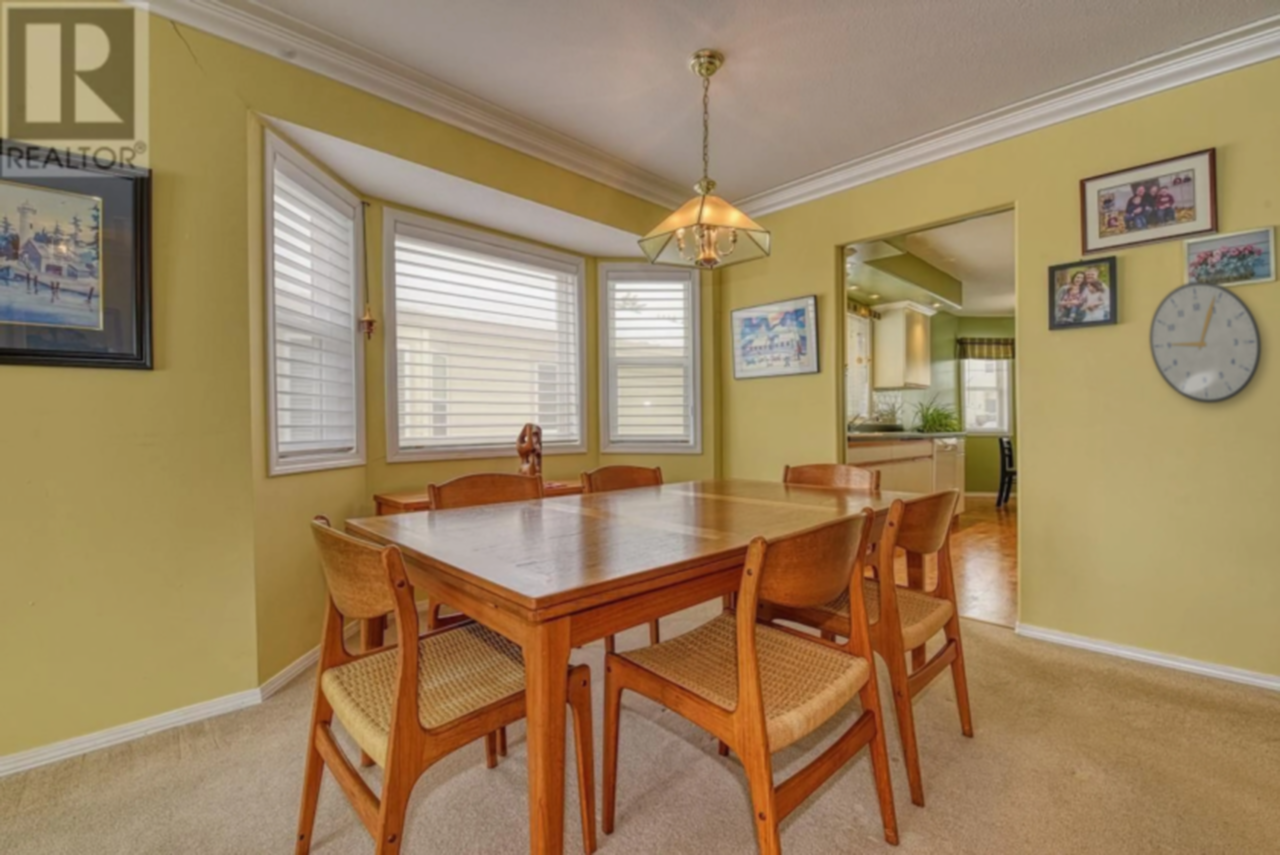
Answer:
9h04
